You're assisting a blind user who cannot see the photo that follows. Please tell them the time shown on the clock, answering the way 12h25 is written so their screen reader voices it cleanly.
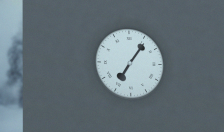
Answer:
7h06
